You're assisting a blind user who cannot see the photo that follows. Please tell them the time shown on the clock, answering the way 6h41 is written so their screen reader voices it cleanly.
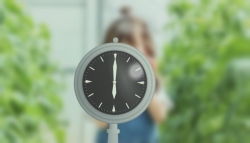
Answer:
6h00
